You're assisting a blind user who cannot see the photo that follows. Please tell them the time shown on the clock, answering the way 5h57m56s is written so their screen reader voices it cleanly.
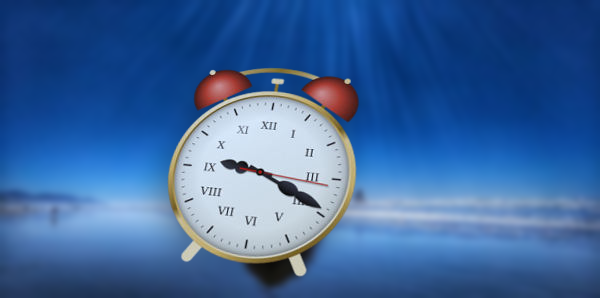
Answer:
9h19m16s
